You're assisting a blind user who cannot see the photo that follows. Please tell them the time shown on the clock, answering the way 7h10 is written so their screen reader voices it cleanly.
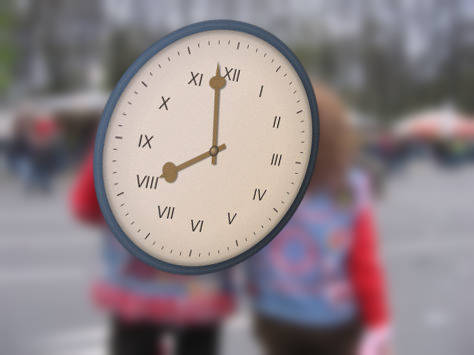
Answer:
7h58
